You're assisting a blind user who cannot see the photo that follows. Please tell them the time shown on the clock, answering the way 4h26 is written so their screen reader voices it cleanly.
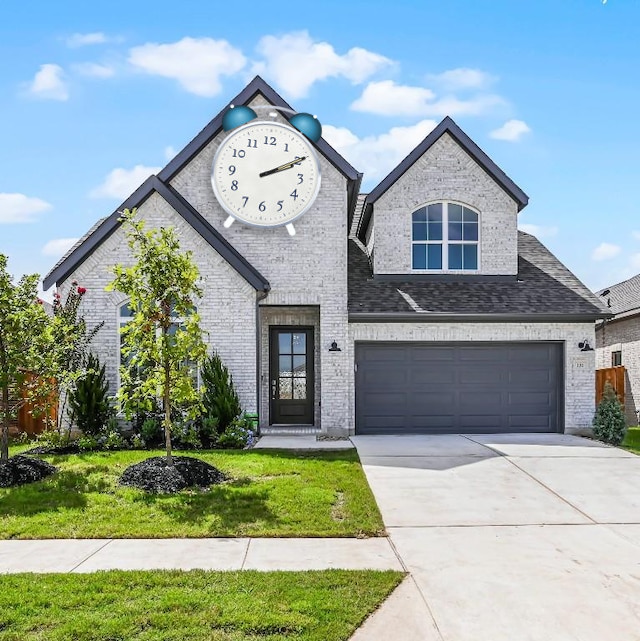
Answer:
2h10
